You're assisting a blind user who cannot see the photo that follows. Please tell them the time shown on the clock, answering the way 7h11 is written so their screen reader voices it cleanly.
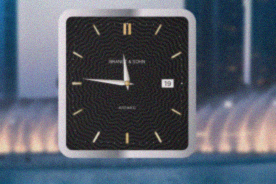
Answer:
11h46
